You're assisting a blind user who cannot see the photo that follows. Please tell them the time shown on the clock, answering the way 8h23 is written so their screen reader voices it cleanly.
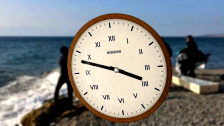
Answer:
3h48
